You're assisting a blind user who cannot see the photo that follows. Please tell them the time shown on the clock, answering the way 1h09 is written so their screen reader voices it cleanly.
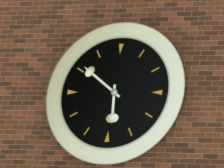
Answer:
5h51
